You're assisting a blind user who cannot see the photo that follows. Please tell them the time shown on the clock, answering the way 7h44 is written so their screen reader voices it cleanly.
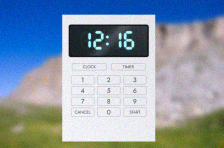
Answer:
12h16
